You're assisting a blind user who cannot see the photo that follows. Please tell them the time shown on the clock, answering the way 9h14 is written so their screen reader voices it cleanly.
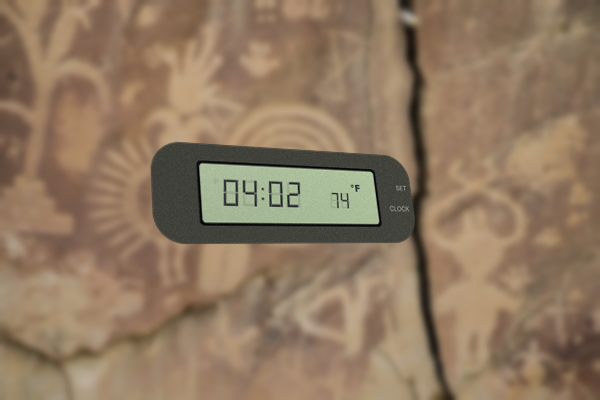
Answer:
4h02
